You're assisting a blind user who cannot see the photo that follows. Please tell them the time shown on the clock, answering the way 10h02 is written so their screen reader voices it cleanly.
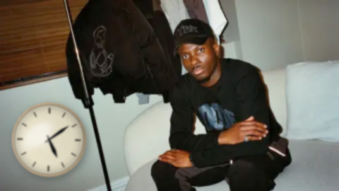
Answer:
5h09
